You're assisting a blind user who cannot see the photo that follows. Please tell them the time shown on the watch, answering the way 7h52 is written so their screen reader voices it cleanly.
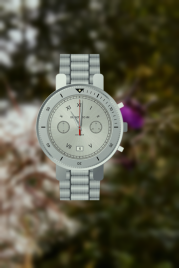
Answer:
11h01
